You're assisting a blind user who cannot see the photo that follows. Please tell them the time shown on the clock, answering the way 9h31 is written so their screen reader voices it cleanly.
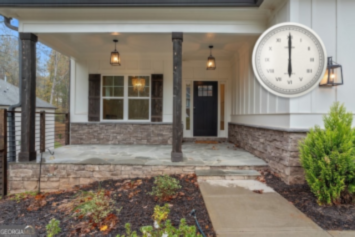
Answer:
6h00
